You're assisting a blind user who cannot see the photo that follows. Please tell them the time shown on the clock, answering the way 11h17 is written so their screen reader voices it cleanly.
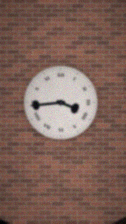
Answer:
3h44
